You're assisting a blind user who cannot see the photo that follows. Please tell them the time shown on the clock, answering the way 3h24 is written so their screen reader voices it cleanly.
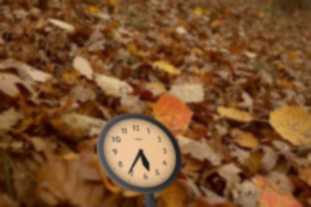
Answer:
5h36
